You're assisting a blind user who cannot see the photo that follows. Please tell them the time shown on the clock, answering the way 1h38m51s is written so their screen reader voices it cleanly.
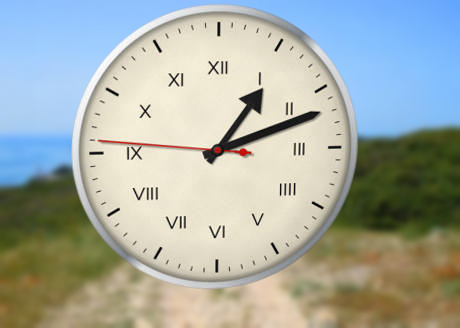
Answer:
1h11m46s
